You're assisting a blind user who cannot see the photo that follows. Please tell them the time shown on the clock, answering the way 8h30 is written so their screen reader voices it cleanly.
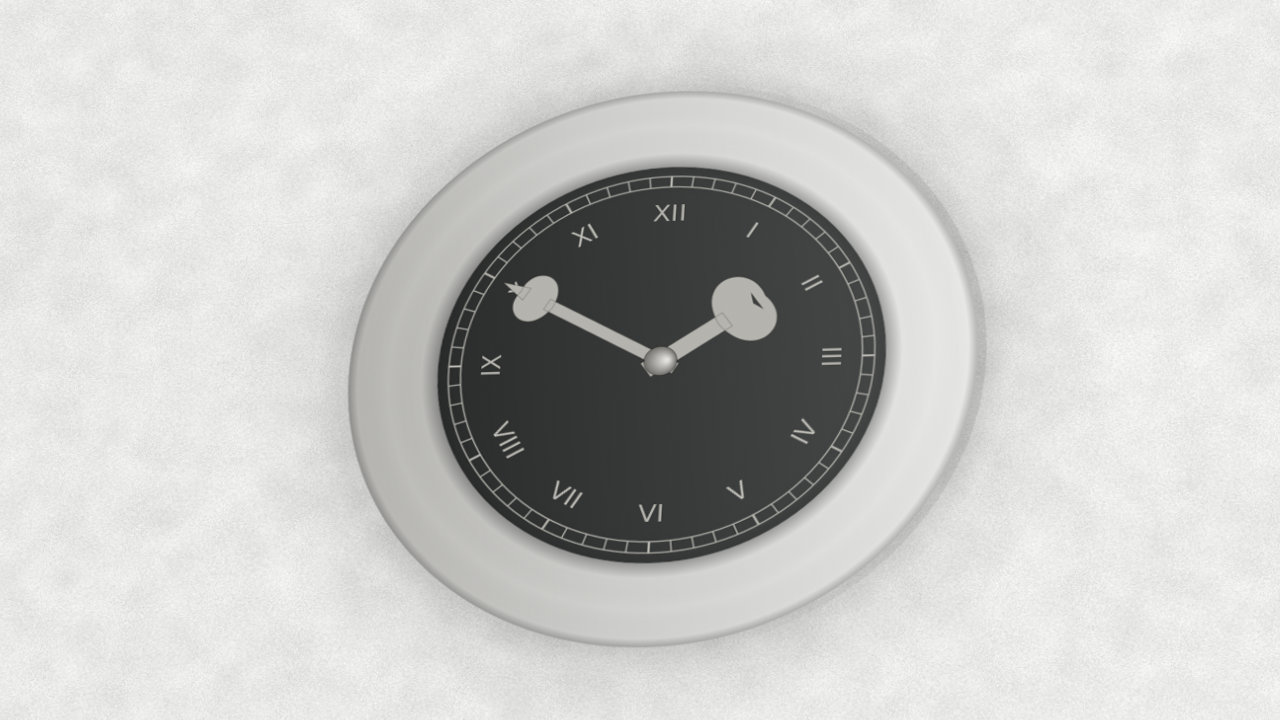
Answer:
1h50
